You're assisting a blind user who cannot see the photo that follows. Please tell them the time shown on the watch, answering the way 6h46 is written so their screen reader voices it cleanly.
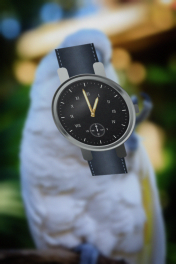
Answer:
12h59
